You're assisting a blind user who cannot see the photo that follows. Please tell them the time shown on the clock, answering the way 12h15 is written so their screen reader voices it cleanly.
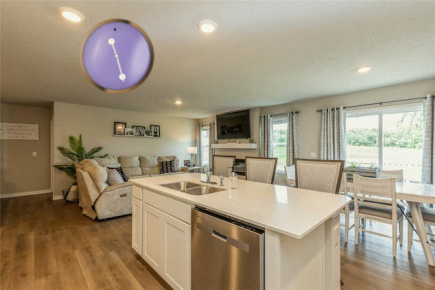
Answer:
11h28
